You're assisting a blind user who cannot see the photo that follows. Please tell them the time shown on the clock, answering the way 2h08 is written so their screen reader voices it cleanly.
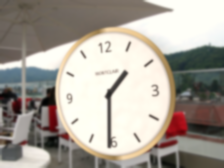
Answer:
1h31
